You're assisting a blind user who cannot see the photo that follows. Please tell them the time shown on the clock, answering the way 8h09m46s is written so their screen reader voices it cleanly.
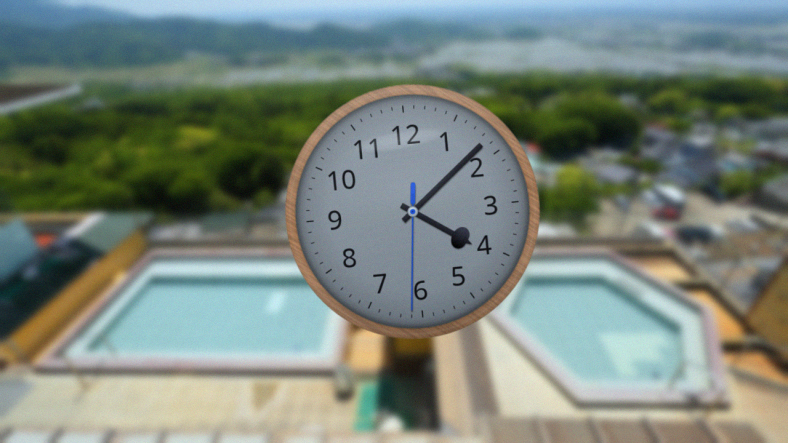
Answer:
4h08m31s
